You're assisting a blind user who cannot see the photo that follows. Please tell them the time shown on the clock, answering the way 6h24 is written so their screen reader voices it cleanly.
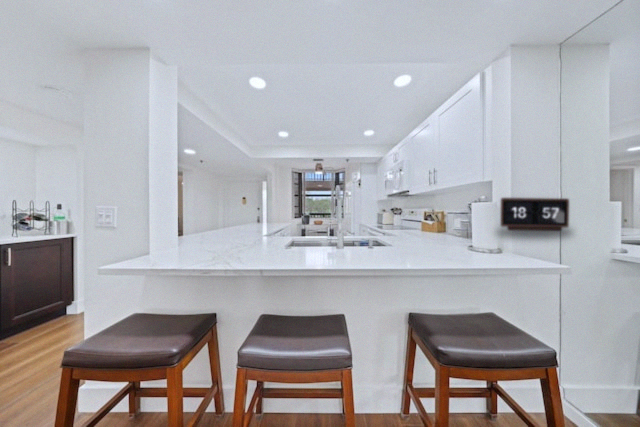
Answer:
18h57
